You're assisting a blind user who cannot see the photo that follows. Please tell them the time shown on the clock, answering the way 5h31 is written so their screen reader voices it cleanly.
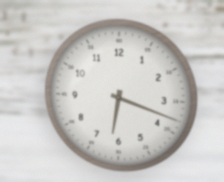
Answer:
6h18
